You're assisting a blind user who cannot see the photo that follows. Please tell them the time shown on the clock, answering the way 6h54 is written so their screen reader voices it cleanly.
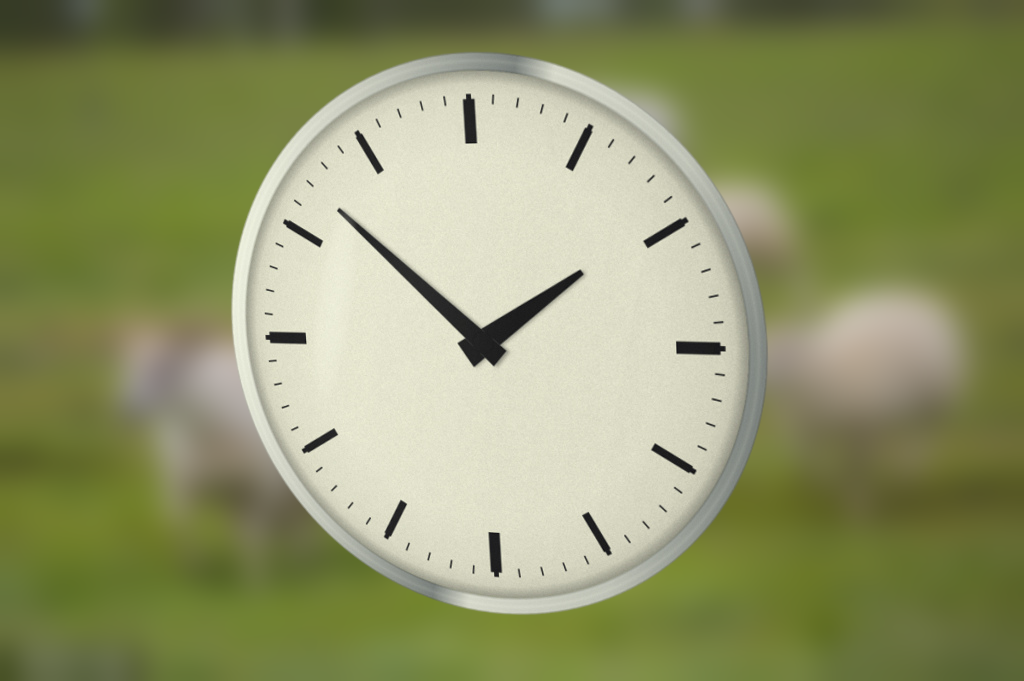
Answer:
1h52
